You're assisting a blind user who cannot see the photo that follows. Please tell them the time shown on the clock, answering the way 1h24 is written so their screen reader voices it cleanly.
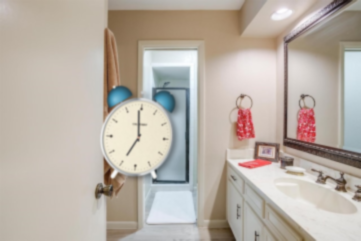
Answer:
6h59
